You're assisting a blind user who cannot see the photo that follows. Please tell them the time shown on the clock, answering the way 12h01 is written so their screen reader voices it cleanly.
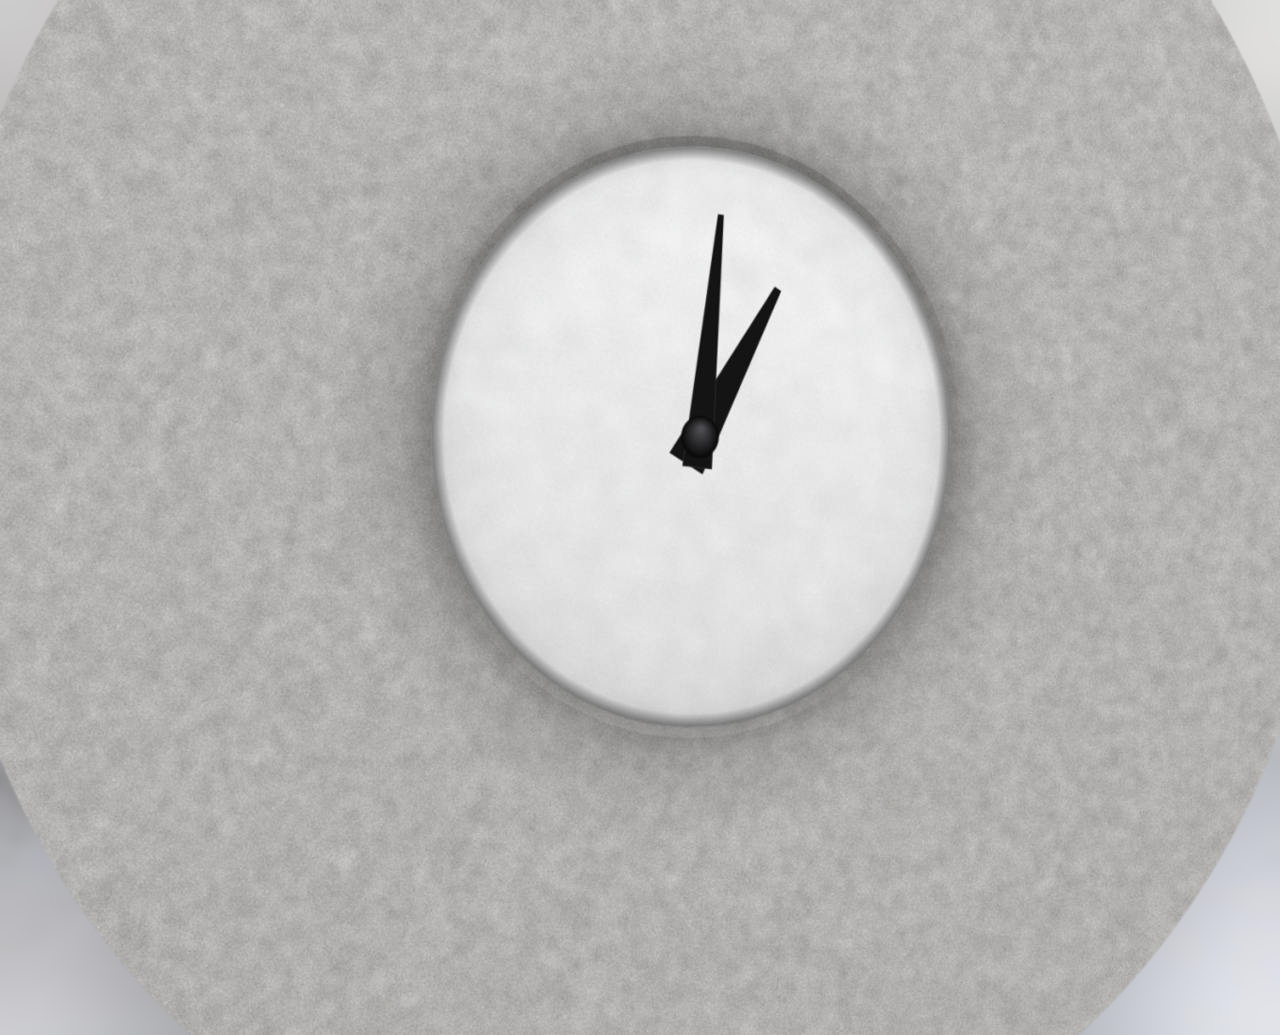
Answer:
1h01
